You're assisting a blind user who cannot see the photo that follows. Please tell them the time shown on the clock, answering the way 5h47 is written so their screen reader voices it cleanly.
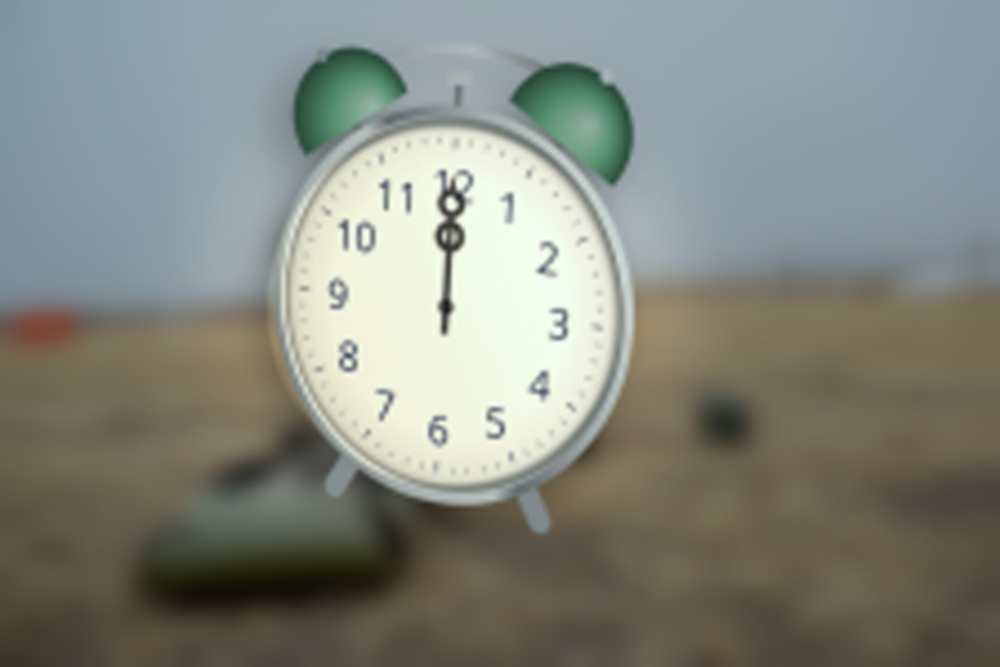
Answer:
12h00
